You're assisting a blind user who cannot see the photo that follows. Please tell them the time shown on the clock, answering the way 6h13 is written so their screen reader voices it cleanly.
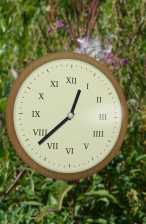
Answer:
12h38
